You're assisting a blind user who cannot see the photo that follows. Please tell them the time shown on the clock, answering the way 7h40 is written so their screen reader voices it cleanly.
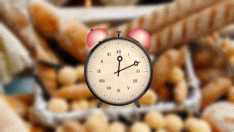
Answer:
12h11
